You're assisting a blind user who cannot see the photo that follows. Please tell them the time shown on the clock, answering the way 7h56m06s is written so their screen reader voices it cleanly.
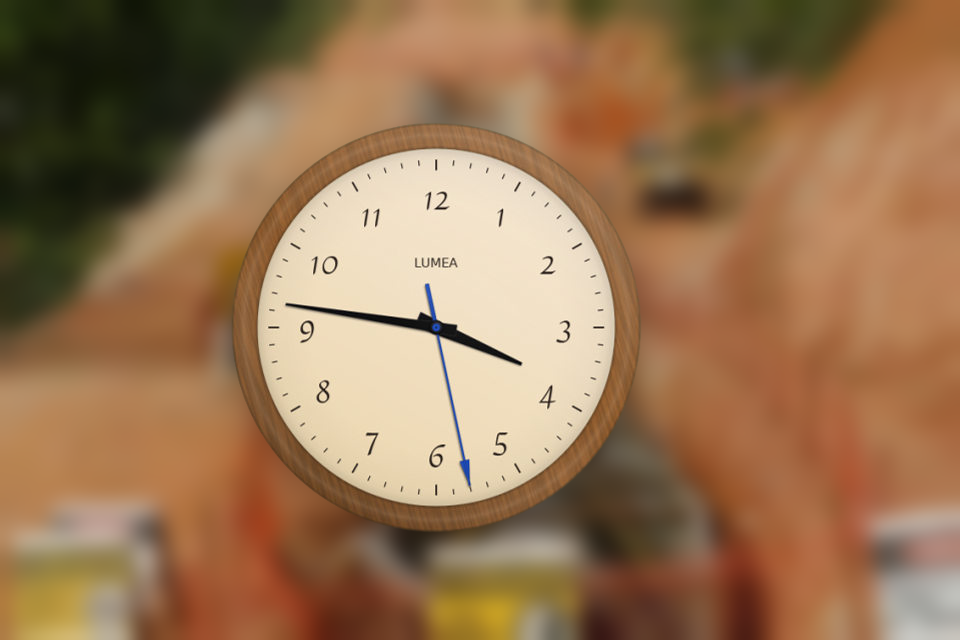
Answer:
3h46m28s
